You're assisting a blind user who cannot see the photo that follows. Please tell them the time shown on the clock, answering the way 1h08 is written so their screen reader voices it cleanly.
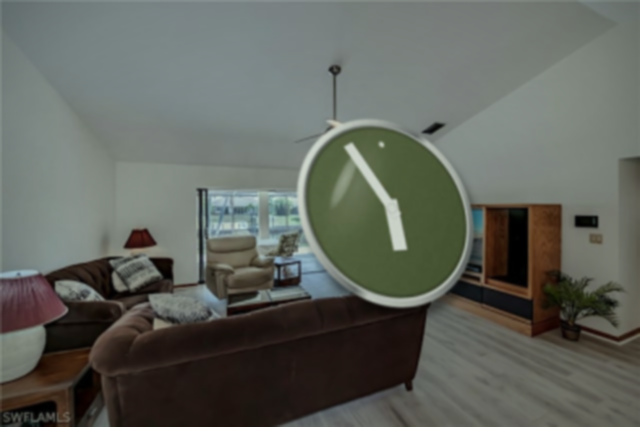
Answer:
5h55
